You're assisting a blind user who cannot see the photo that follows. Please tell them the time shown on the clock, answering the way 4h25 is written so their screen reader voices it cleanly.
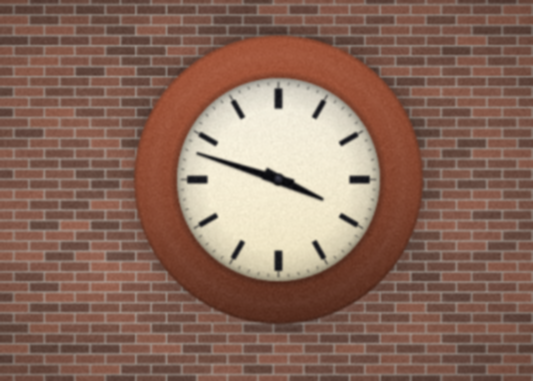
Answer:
3h48
